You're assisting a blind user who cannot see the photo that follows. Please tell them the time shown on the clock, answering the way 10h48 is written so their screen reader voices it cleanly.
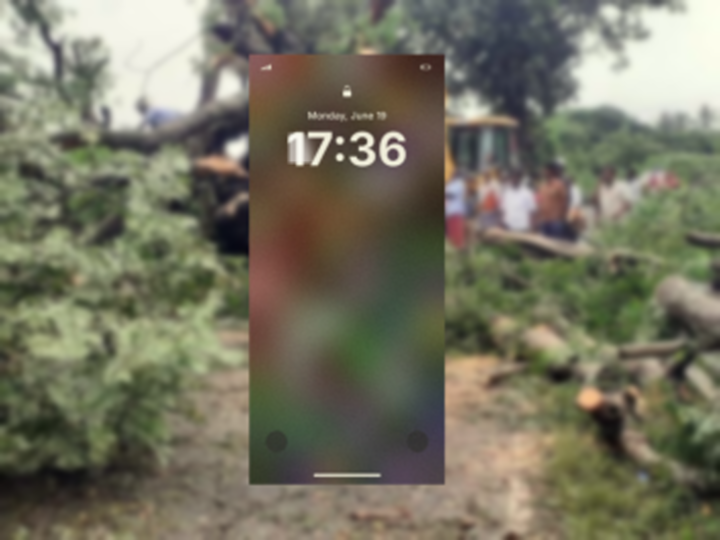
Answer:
17h36
